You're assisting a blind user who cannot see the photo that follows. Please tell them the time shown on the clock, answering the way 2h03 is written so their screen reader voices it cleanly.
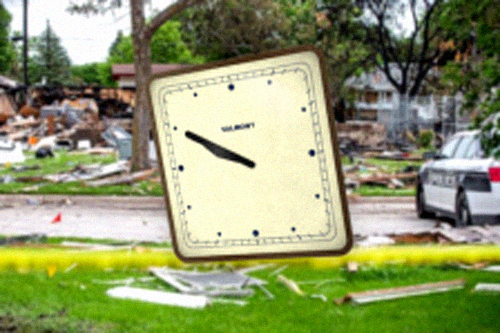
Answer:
9h50
